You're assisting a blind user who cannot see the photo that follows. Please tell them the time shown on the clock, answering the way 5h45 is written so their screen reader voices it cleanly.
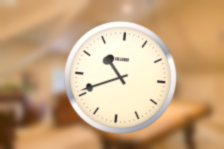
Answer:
10h41
